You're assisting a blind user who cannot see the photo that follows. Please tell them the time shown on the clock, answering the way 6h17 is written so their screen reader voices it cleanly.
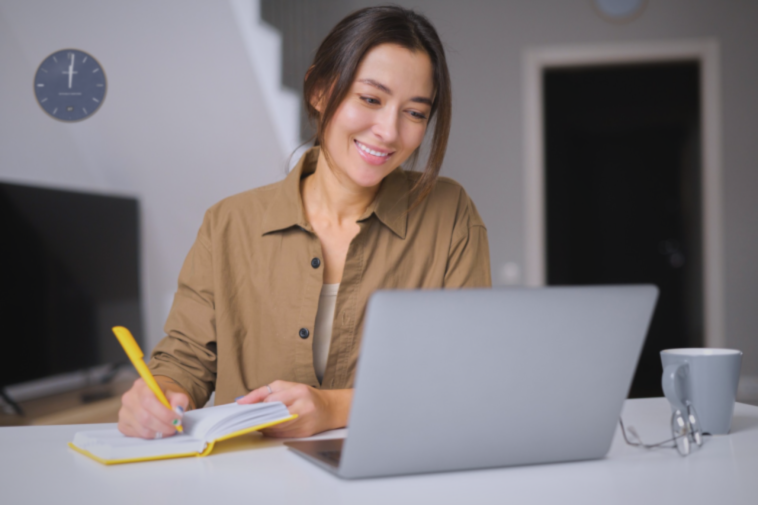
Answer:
12h01
